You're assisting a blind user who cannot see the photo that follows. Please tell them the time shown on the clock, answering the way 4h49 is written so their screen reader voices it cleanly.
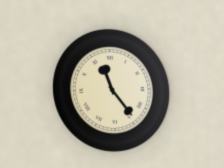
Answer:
11h24
